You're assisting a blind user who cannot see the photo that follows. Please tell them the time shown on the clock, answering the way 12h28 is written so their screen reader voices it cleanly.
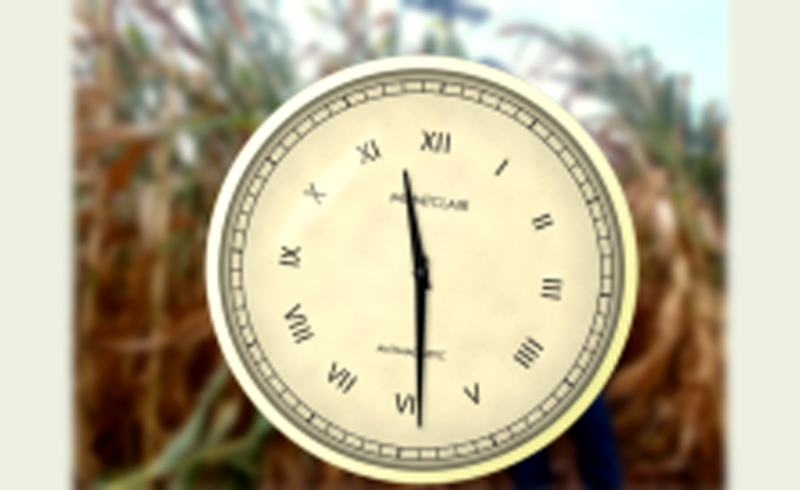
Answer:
11h29
